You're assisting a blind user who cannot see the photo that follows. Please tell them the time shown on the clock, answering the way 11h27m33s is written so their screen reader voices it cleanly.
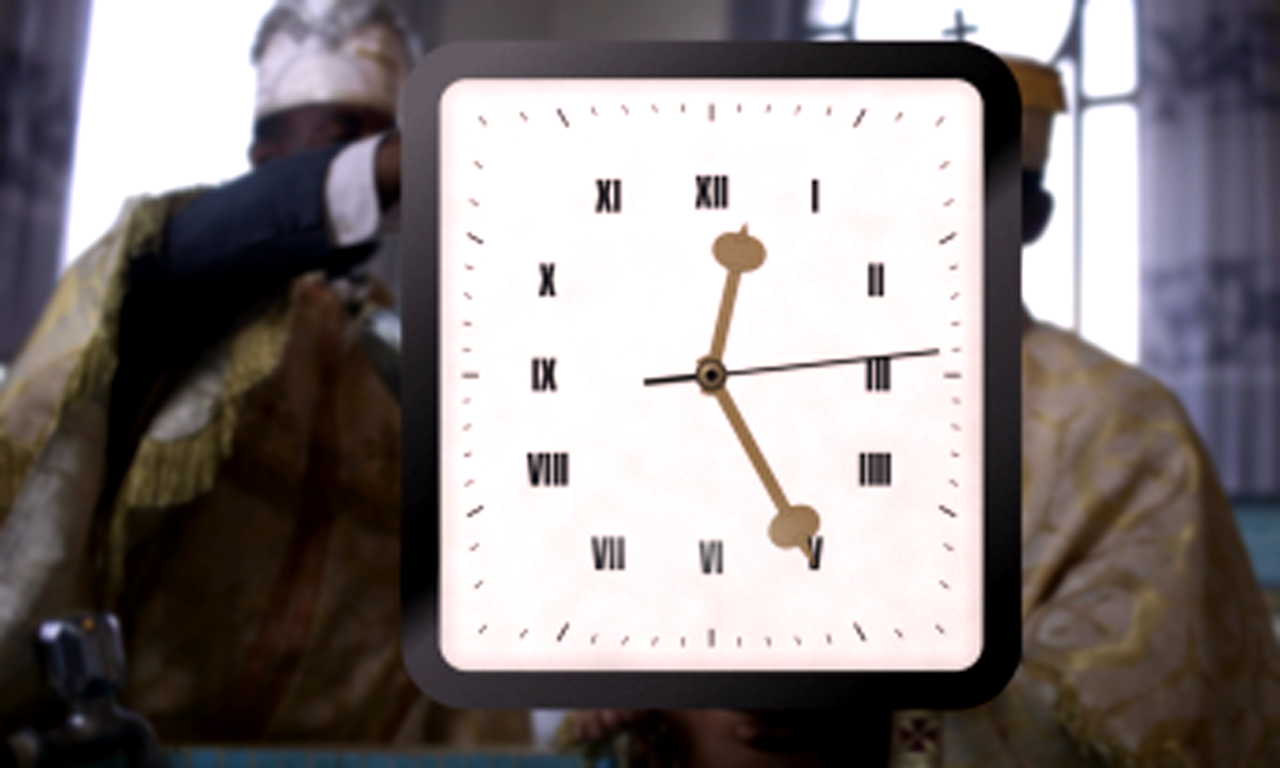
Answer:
12h25m14s
